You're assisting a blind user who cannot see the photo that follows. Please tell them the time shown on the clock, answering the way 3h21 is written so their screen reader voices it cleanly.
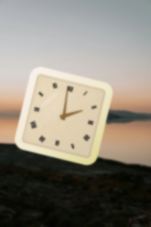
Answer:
1h59
